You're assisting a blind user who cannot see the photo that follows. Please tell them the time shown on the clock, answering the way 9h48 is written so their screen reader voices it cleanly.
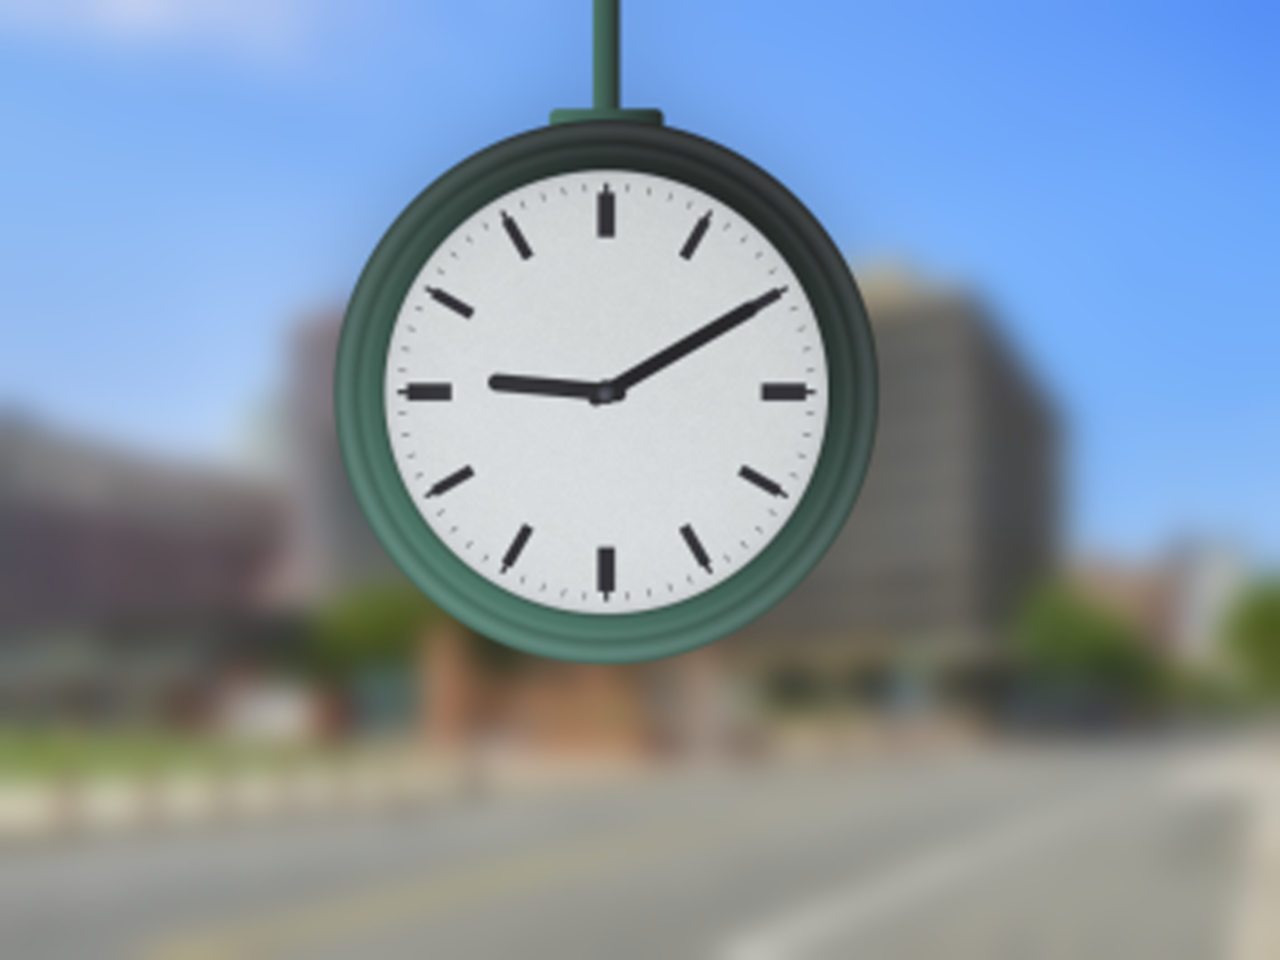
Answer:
9h10
